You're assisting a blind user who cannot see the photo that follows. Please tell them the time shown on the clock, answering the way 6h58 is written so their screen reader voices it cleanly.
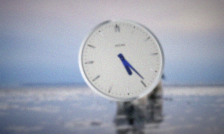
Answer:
5h24
